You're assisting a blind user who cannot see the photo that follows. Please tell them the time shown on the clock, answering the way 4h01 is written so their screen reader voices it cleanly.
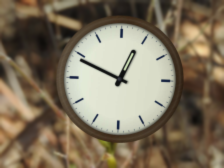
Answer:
12h49
